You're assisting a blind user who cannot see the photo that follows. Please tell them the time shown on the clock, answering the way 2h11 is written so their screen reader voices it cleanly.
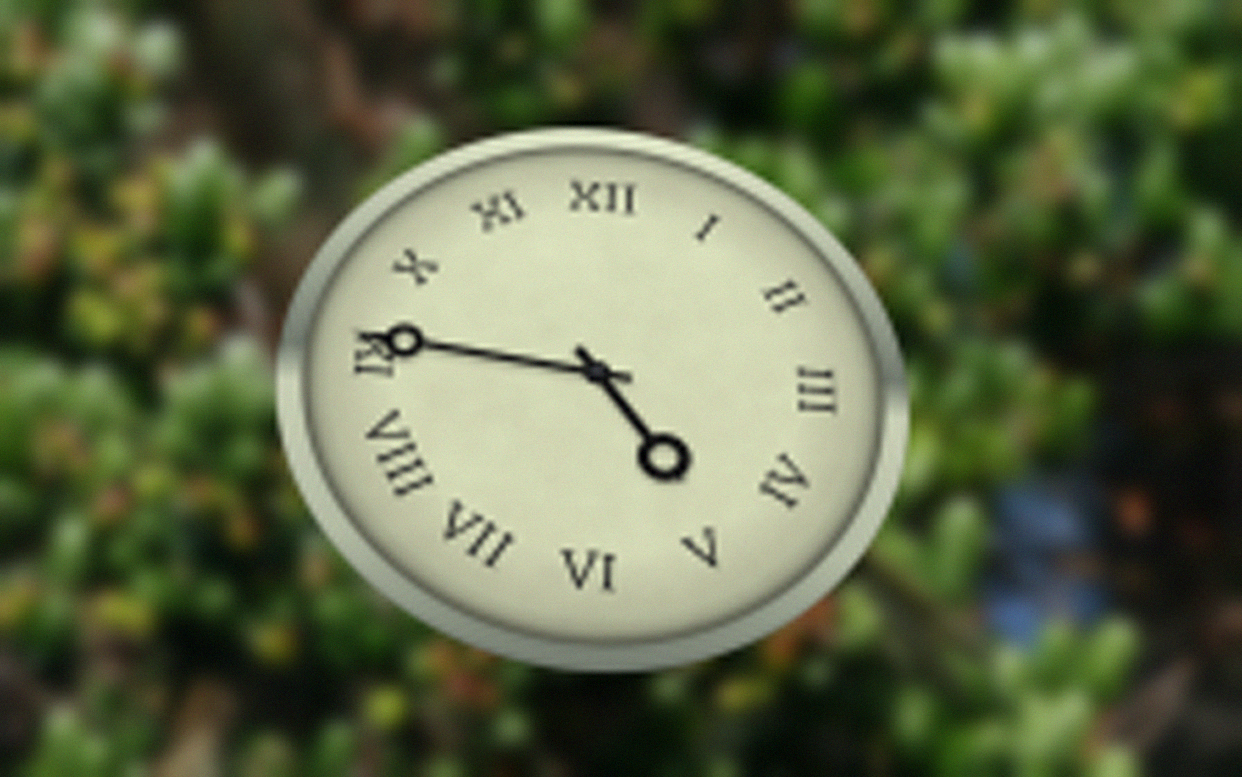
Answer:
4h46
